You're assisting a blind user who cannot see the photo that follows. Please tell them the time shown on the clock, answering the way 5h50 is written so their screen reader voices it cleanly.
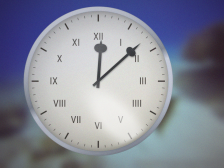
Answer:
12h08
